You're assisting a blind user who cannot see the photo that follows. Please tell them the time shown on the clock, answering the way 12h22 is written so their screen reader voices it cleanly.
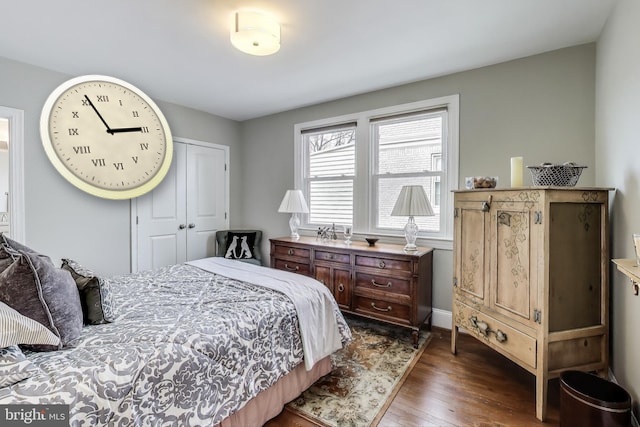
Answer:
2h56
